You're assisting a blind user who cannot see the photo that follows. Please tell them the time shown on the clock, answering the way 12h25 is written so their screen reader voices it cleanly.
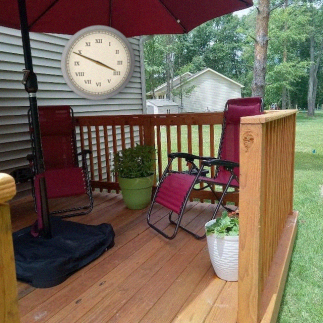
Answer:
3h49
